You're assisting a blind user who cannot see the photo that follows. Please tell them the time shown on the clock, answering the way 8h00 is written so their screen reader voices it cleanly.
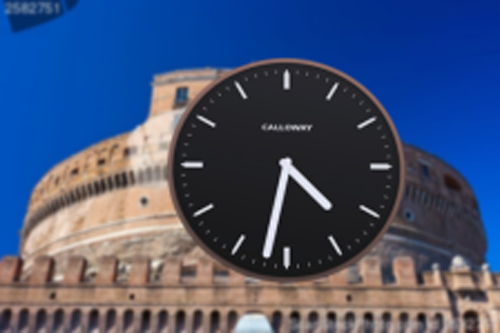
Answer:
4h32
